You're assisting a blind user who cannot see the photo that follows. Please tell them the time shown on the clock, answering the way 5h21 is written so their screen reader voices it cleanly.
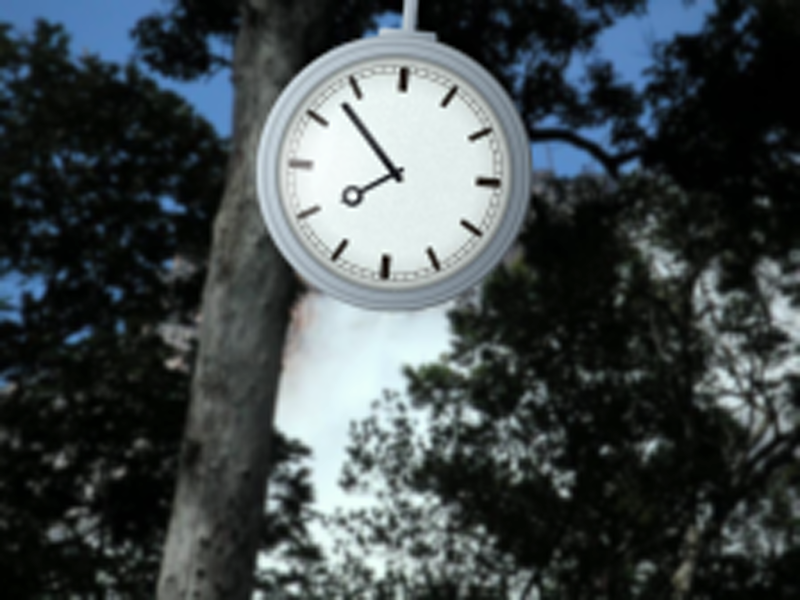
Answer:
7h53
